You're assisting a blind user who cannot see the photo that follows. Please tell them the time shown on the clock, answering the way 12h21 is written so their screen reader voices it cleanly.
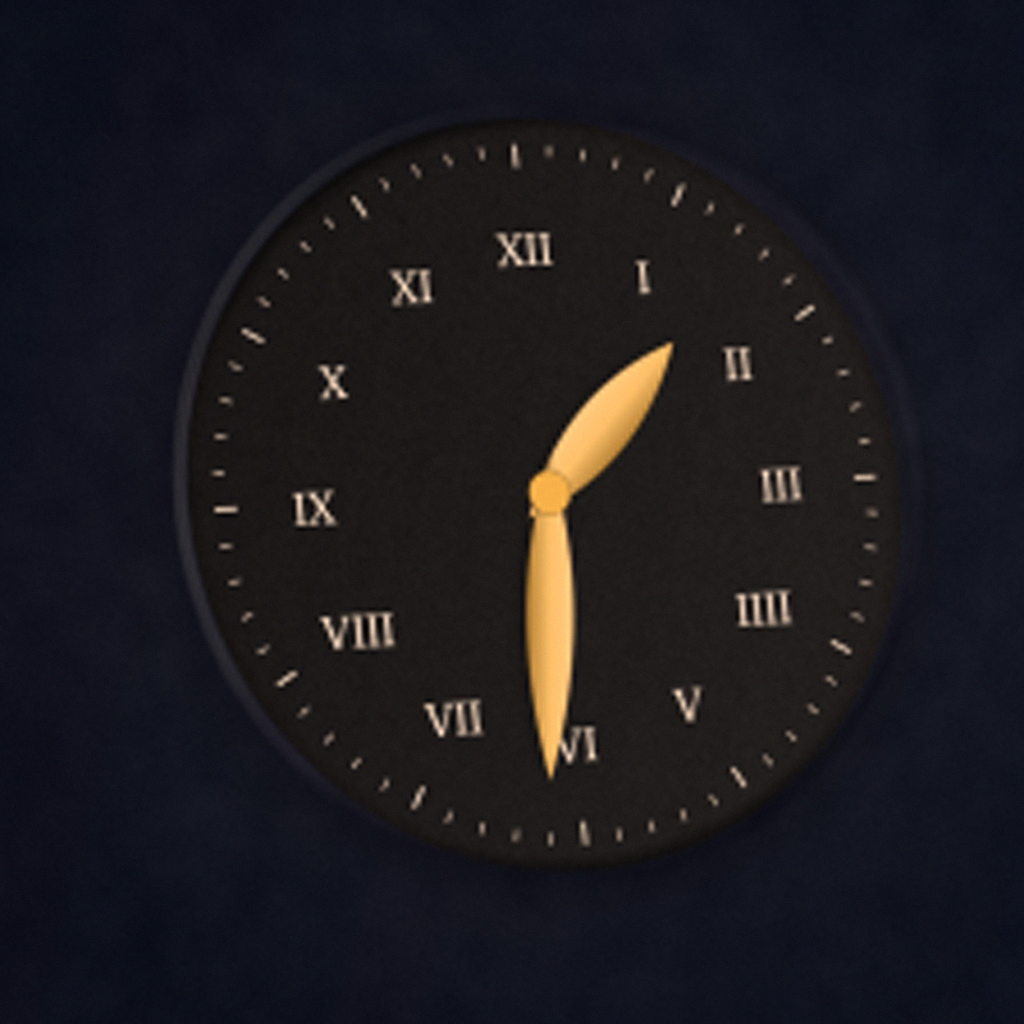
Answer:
1h31
